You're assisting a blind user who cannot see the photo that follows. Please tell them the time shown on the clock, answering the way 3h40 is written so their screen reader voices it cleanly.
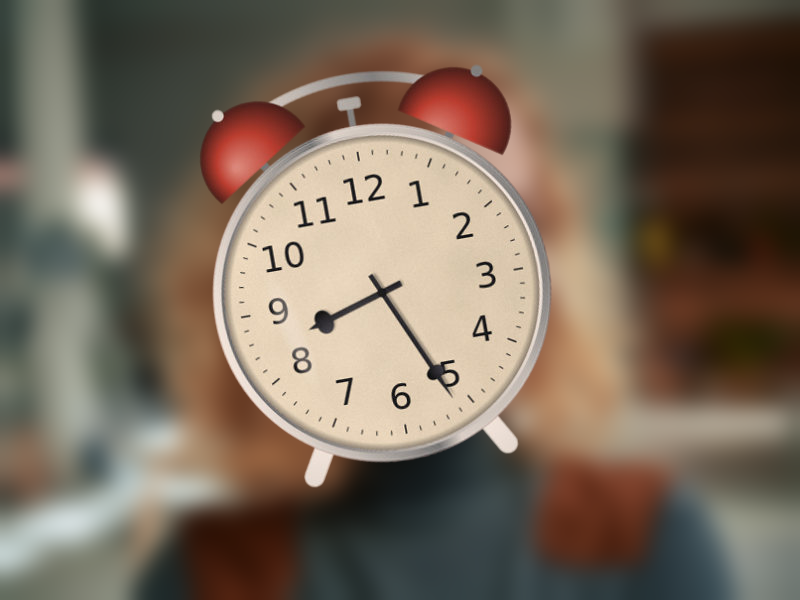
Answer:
8h26
